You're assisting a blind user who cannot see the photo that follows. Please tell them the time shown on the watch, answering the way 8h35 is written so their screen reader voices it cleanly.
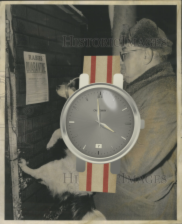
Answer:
3h59
